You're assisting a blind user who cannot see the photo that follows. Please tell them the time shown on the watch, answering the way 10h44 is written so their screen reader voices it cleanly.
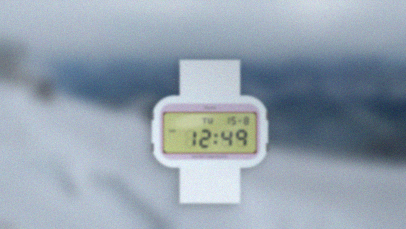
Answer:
12h49
